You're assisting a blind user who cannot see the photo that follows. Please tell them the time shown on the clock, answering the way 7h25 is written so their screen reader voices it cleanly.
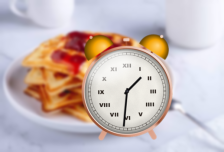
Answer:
1h31
